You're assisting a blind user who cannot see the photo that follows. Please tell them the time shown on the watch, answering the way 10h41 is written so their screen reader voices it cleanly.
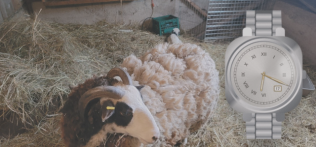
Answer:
6h19
